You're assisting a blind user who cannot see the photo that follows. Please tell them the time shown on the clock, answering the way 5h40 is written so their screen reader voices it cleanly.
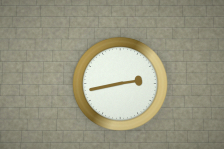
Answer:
2h43
